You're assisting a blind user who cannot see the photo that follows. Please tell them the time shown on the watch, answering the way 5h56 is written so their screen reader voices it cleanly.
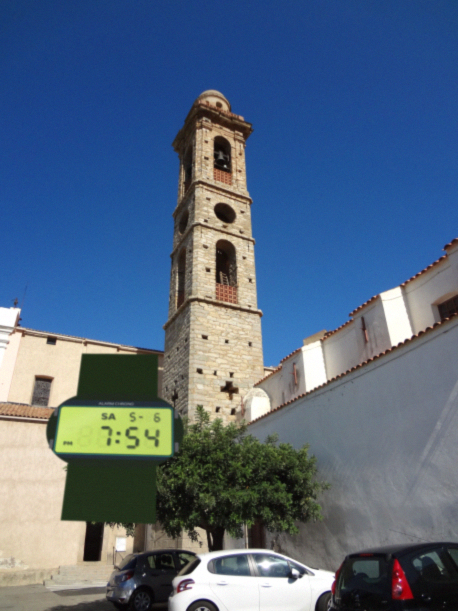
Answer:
7h54
